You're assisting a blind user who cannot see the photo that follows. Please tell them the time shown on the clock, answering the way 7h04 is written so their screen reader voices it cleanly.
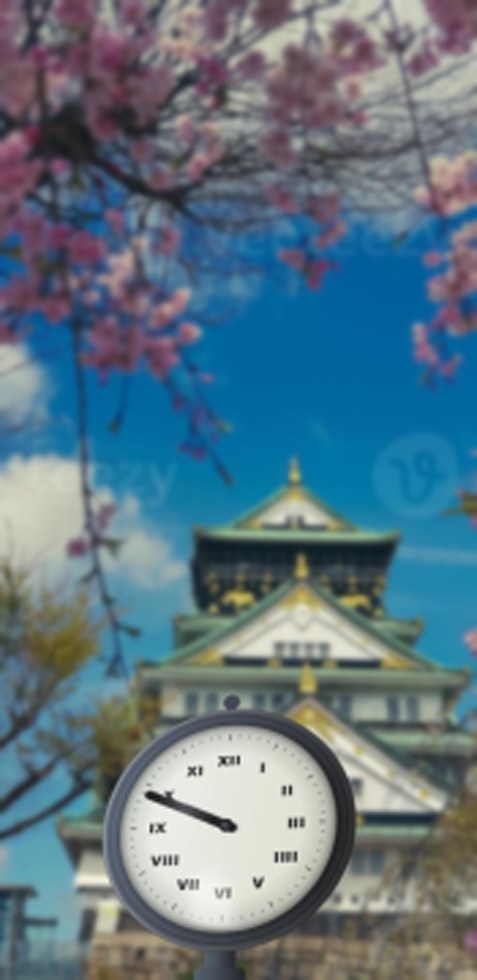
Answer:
9h49
